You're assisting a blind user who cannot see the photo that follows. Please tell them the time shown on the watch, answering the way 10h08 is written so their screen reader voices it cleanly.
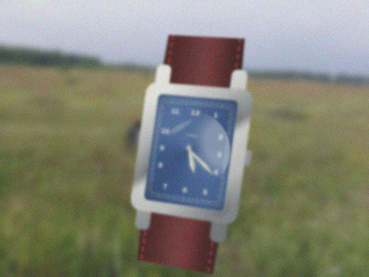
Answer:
5h21
